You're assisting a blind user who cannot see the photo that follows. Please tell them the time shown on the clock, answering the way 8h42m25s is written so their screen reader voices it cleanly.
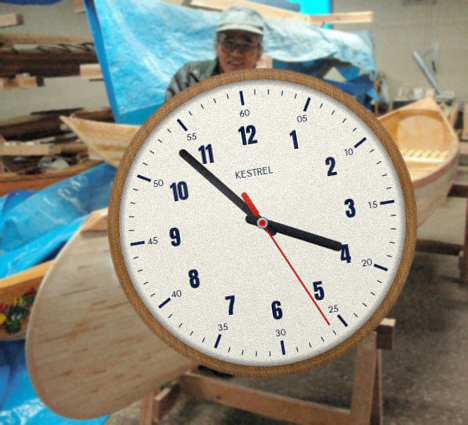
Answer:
3h53m26s
